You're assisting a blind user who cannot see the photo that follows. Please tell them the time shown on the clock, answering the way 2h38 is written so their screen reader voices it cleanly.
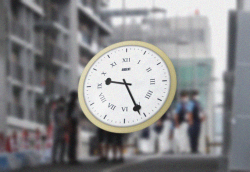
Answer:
9h26
